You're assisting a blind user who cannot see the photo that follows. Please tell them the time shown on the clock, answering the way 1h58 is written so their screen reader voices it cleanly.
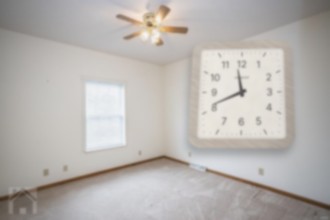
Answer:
11h41
